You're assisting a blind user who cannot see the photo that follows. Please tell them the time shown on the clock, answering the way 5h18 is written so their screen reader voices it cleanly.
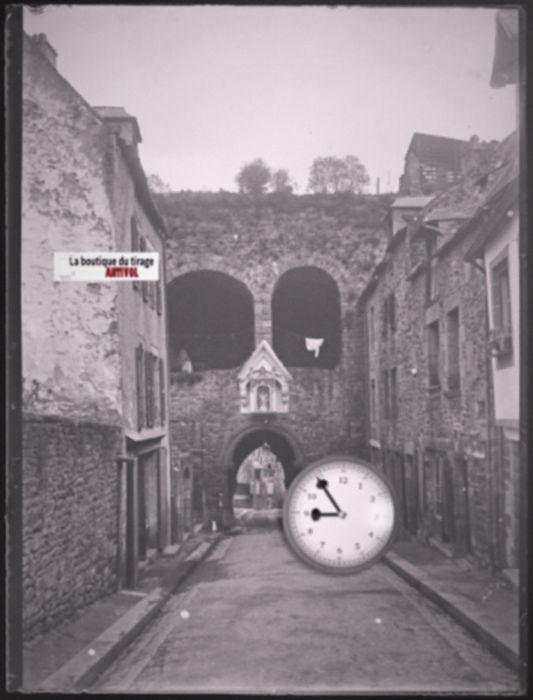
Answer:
8h54
